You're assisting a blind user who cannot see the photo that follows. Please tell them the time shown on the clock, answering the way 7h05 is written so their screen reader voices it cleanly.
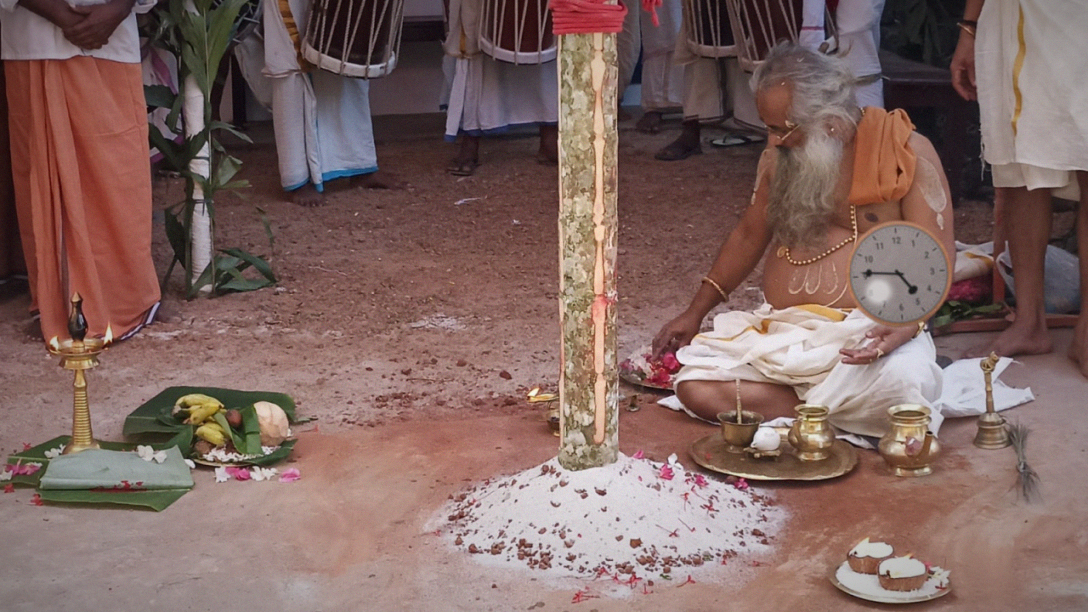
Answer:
4h46
